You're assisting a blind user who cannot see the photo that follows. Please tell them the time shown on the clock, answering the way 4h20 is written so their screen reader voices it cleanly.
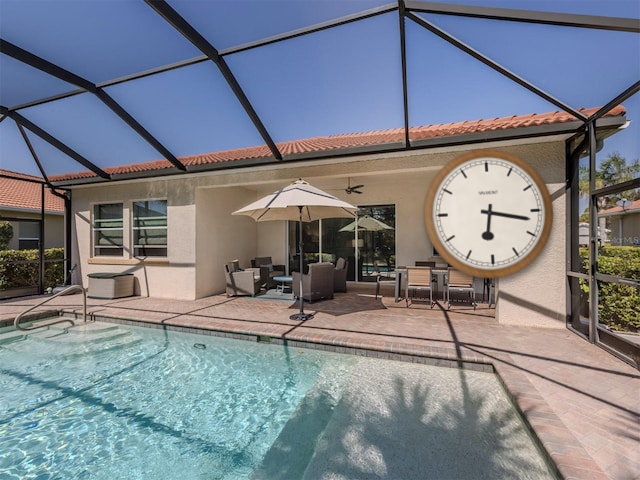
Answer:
6h17
